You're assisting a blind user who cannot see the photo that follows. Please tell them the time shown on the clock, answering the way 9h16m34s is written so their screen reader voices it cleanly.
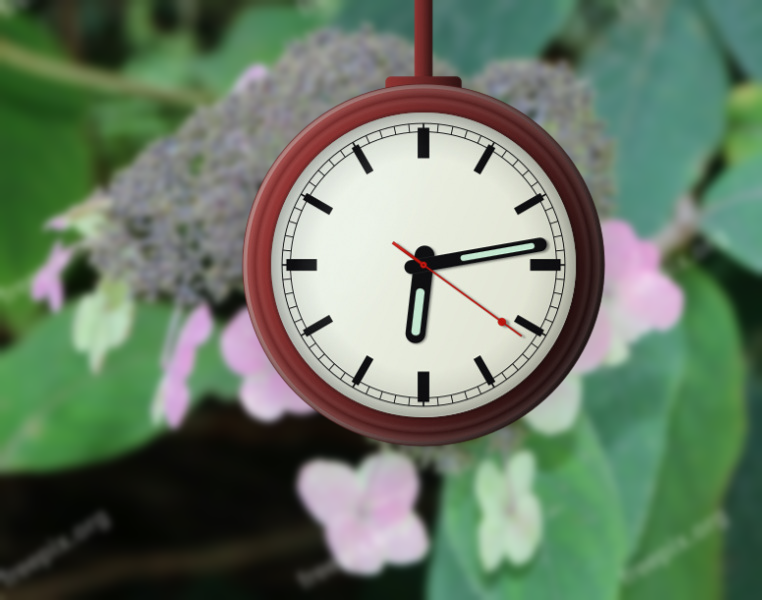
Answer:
6h13m21s
